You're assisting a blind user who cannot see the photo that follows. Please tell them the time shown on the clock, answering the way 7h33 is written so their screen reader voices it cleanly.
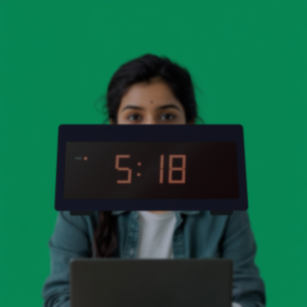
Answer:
5h18
